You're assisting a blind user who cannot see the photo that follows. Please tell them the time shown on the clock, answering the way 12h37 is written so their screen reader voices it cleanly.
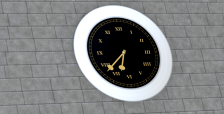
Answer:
6h38
